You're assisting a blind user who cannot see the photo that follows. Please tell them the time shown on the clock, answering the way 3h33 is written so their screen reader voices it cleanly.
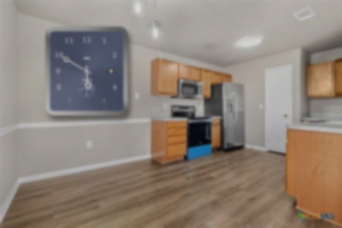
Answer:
5h50
